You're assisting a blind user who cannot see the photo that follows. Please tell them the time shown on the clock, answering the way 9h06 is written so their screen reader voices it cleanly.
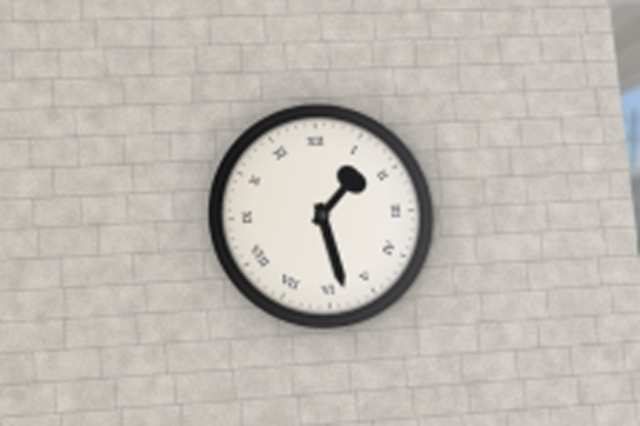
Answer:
1h28
